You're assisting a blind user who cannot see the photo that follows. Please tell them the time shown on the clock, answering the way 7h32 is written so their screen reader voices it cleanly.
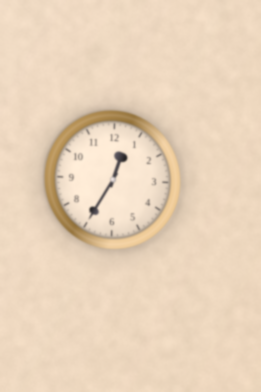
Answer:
12h35
